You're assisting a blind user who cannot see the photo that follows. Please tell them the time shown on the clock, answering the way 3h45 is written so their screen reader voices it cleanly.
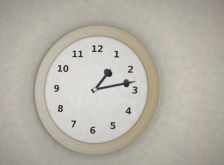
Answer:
1h13
